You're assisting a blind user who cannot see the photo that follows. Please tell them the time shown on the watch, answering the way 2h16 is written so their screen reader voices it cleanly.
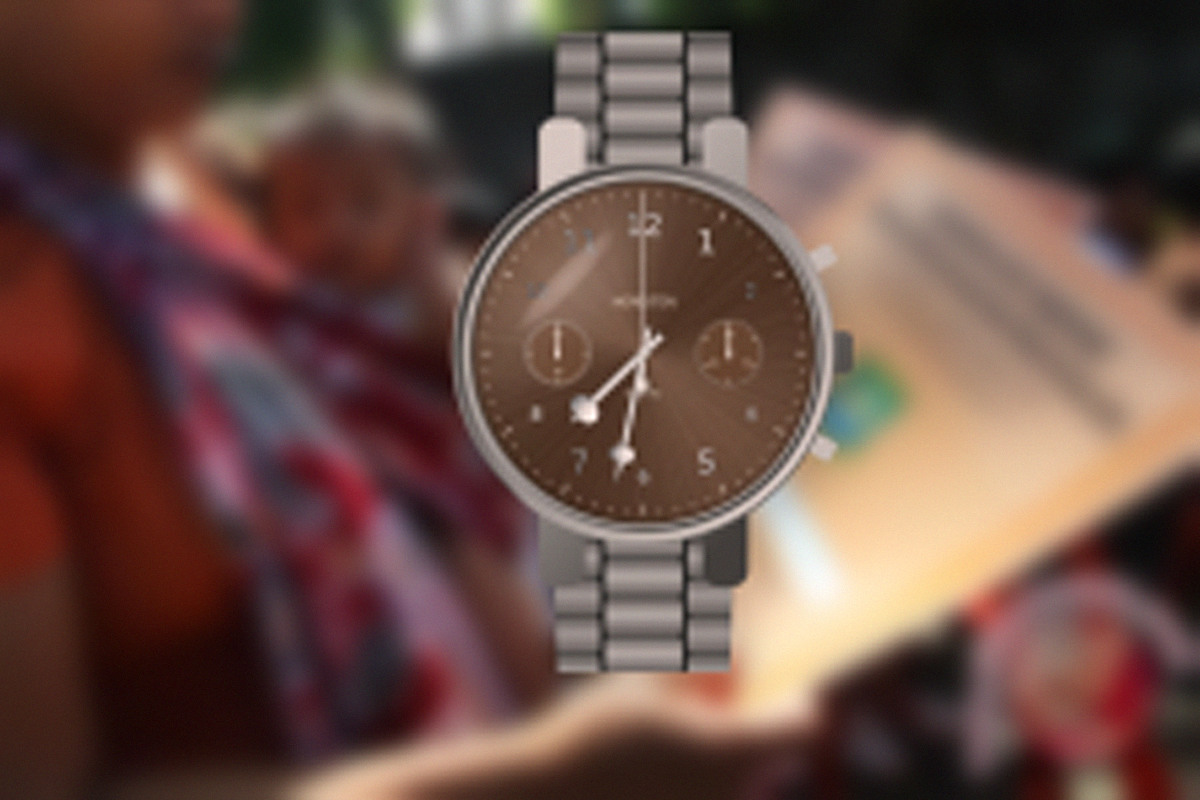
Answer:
7h32
